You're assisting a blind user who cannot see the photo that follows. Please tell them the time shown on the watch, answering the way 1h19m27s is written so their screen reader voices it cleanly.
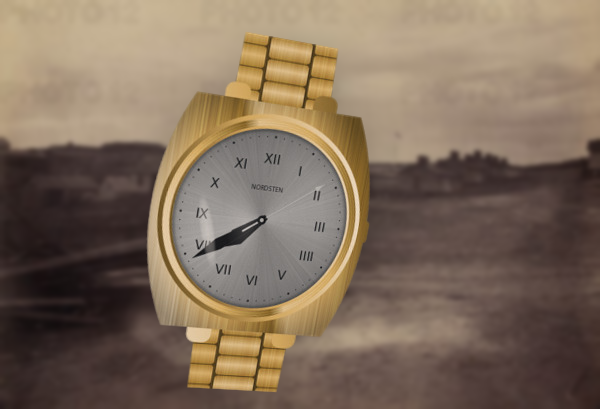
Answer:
7h39m09s
